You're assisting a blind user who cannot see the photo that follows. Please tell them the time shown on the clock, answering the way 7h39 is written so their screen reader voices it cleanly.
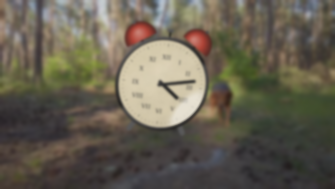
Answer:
4h13
